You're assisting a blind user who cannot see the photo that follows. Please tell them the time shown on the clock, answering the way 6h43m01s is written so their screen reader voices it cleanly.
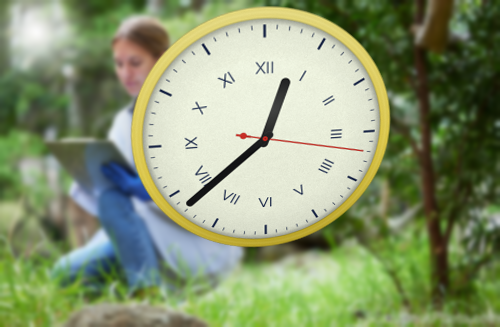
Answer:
12h38m17s
